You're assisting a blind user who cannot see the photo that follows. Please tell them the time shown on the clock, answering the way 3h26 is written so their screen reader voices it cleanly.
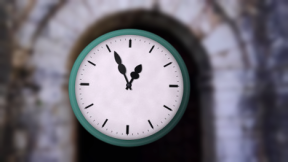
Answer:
12h56
